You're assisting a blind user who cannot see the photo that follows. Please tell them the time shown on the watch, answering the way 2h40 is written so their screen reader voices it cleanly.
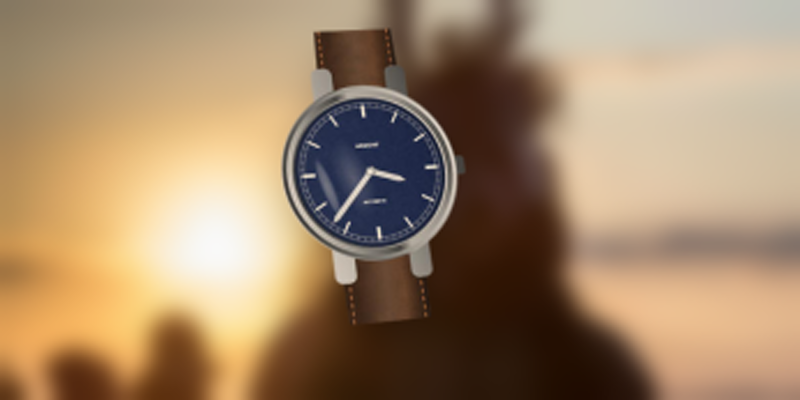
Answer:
3h37
